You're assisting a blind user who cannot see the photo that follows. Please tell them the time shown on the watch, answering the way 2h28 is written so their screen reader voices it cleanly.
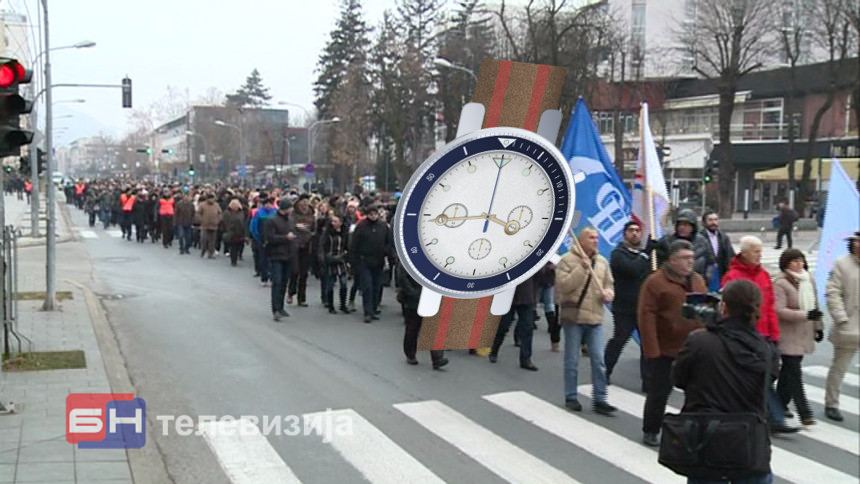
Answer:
3h44
